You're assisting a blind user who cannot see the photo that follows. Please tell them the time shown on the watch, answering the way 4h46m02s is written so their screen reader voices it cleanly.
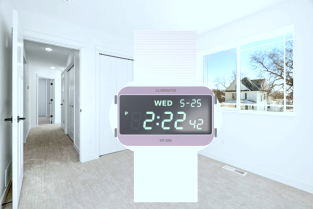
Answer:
2h22m42s
